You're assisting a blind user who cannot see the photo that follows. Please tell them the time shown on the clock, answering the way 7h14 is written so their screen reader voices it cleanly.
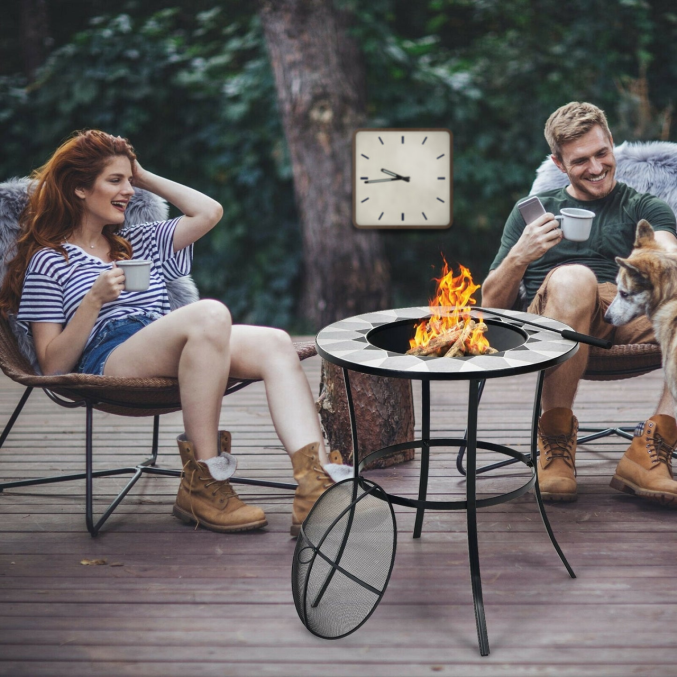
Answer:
9h44
